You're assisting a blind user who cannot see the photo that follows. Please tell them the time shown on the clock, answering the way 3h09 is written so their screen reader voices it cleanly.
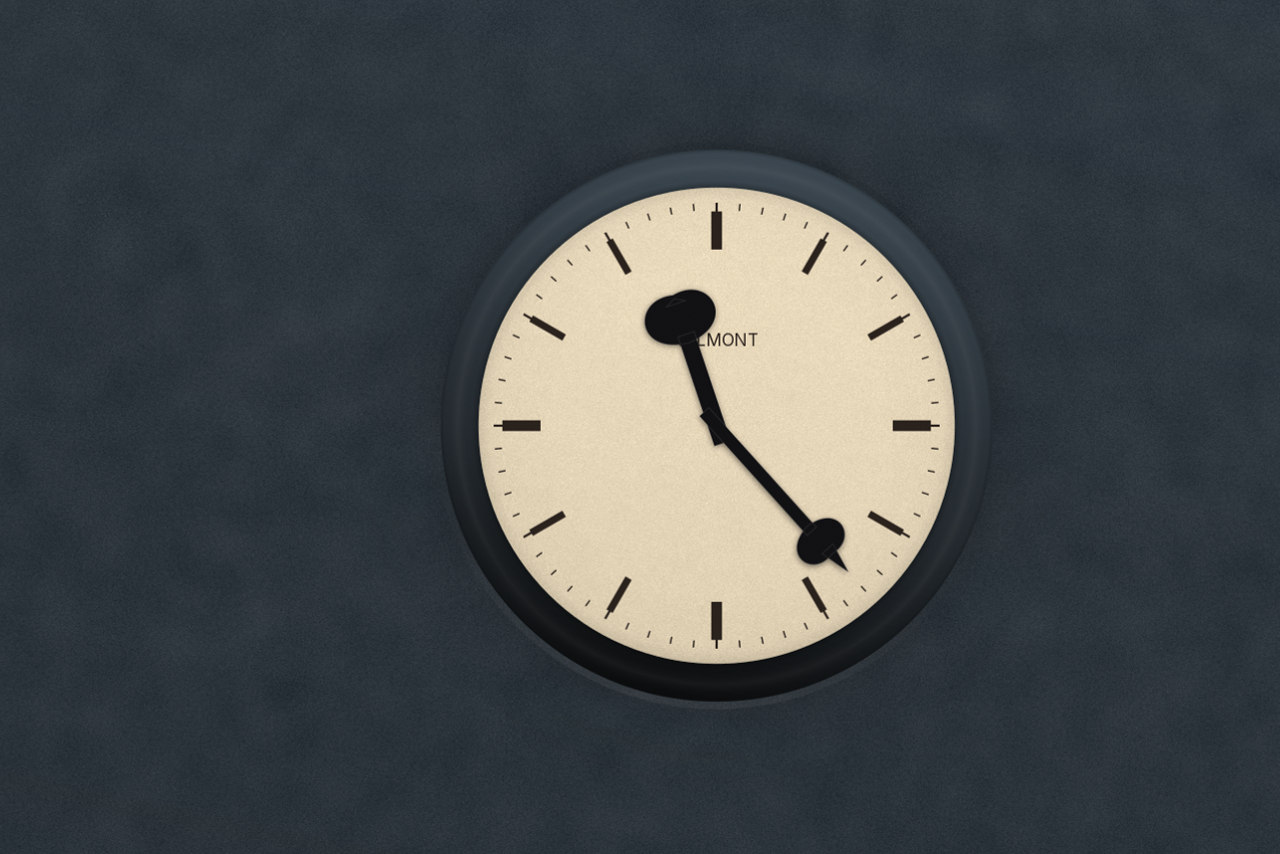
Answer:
11h23
